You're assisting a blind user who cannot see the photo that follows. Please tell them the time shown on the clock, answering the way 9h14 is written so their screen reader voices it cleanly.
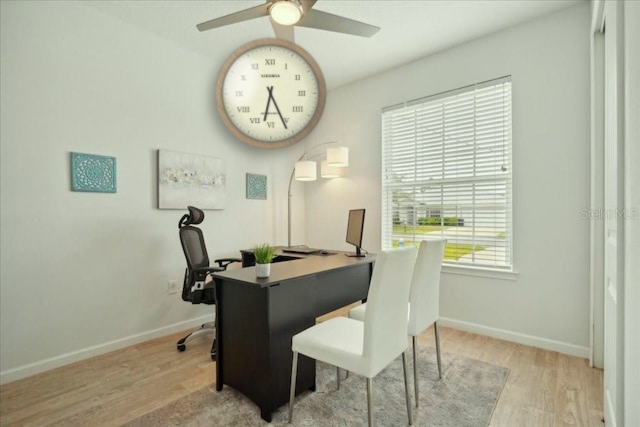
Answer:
6h26
